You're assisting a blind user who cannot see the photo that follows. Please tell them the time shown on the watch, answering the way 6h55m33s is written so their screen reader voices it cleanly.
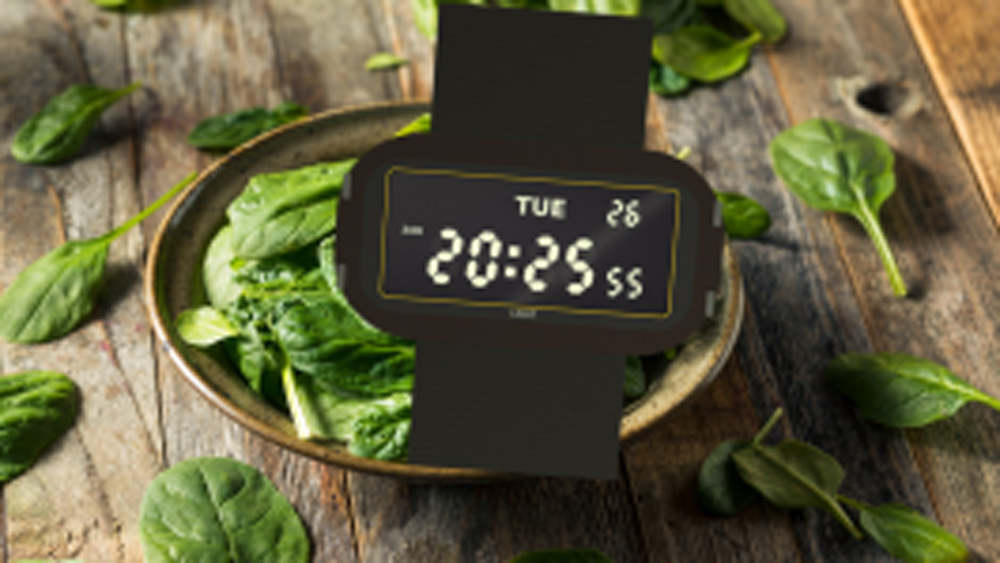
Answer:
20h25m55s
